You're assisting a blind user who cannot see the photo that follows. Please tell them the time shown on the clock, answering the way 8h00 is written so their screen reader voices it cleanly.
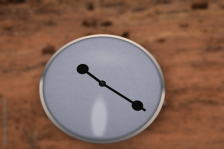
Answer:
10h21
